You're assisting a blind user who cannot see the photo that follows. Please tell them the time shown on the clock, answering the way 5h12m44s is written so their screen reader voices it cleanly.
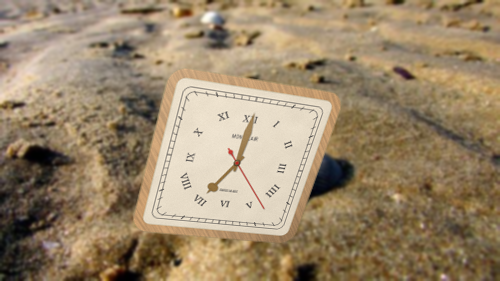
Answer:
7h00m23s
